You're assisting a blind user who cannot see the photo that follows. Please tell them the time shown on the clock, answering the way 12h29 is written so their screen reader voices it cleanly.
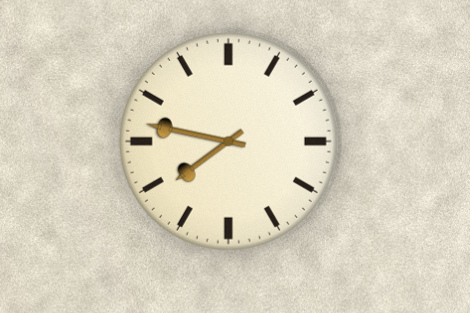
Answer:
7h47
